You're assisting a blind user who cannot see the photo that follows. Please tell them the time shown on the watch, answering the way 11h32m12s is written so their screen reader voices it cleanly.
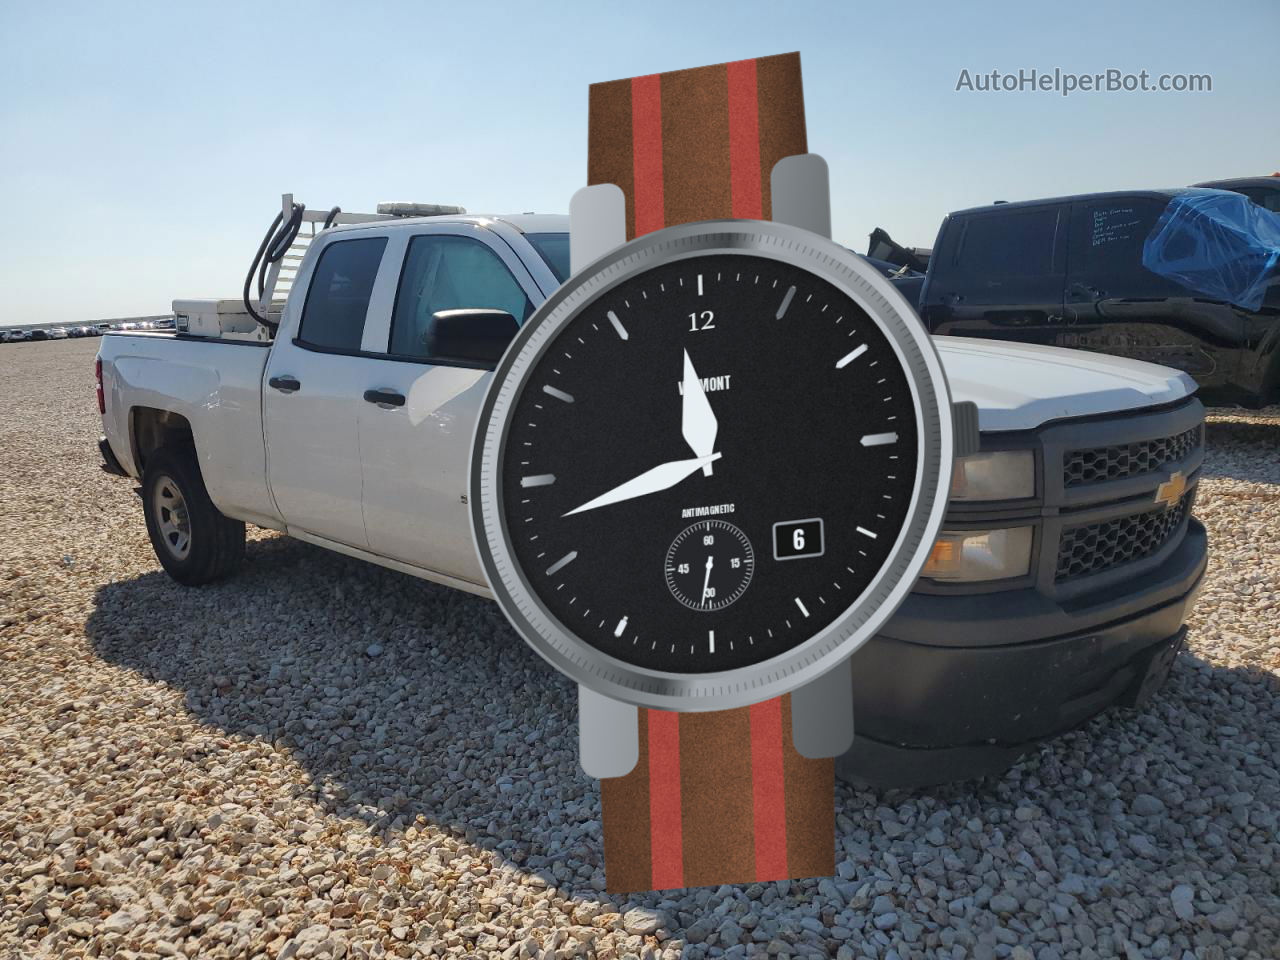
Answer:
11h42m32s
